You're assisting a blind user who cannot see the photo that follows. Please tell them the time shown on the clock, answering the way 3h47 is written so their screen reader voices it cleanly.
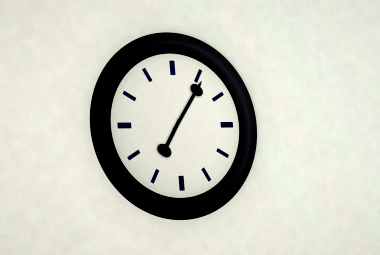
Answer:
7h06
